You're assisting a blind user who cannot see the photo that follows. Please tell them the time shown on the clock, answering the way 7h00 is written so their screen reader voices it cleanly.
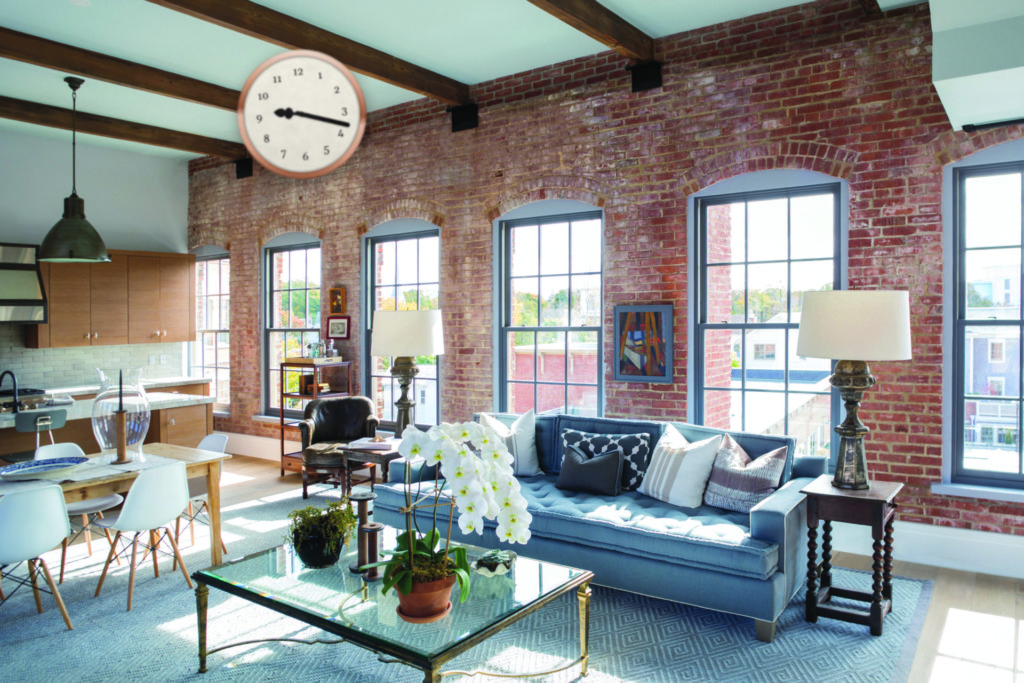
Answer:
9h18
